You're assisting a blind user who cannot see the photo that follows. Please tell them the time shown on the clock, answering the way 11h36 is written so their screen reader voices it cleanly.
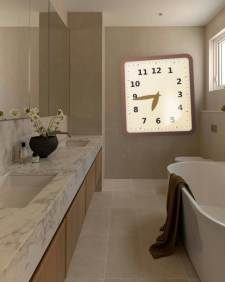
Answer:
6h44
